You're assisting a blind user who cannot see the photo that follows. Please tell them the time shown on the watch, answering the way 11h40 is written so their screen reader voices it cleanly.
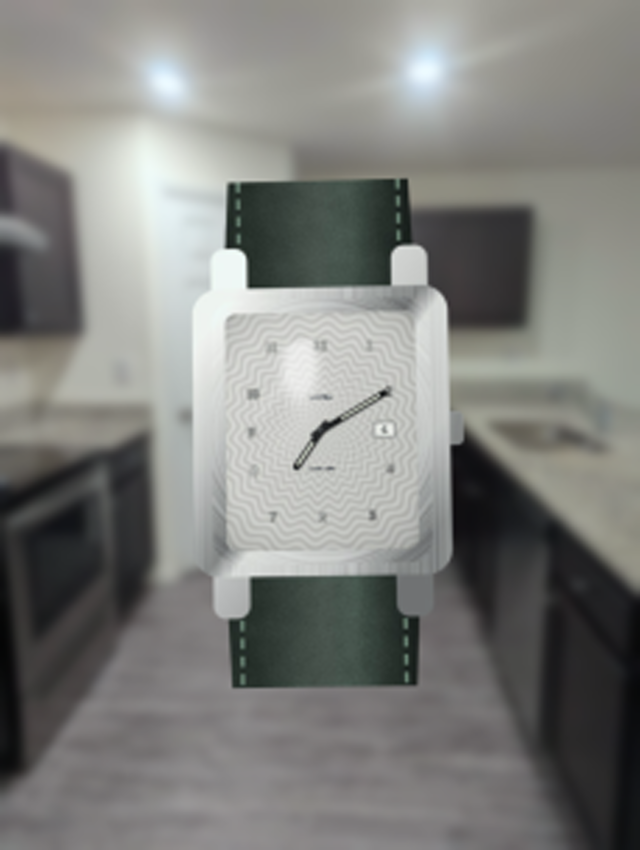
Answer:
7h10
